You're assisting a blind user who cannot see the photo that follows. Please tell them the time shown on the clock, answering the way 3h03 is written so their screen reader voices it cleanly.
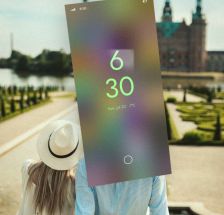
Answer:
6h30
